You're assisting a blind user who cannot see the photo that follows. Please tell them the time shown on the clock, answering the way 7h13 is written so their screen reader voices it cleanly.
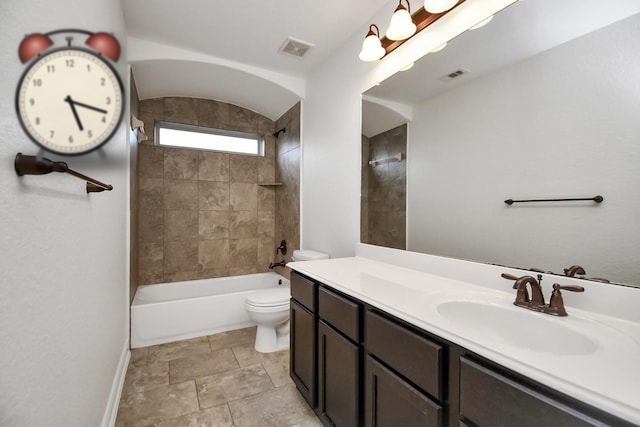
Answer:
5h18
